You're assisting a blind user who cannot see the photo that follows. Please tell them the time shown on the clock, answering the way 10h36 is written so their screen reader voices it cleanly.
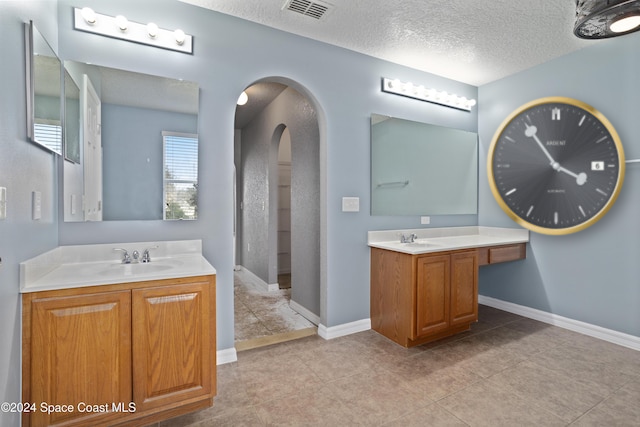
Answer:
3h54
